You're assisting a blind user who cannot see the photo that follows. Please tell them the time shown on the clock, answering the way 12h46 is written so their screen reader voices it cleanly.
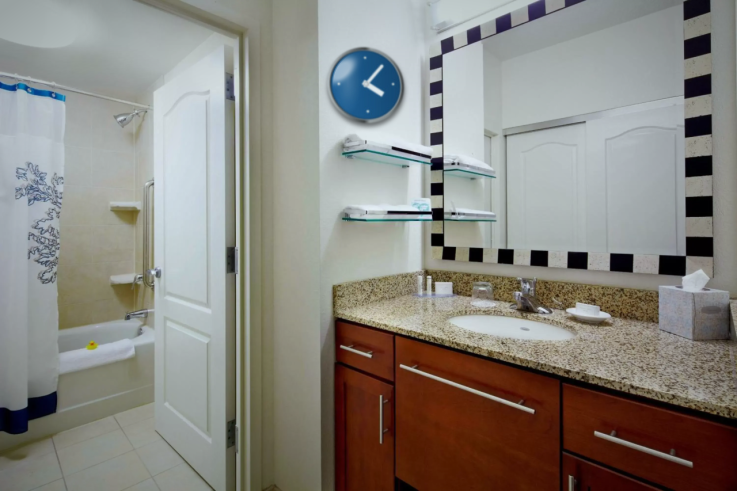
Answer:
4h07
